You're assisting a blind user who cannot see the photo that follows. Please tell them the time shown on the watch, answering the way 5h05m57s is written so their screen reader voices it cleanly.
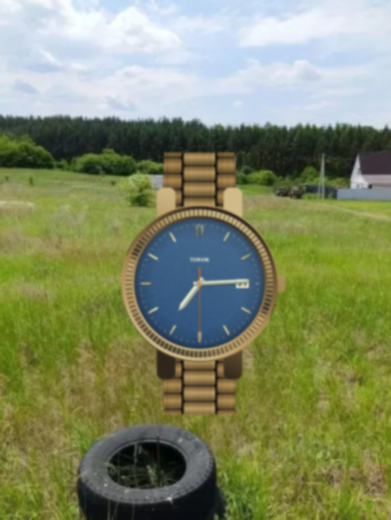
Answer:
7h14m30s
